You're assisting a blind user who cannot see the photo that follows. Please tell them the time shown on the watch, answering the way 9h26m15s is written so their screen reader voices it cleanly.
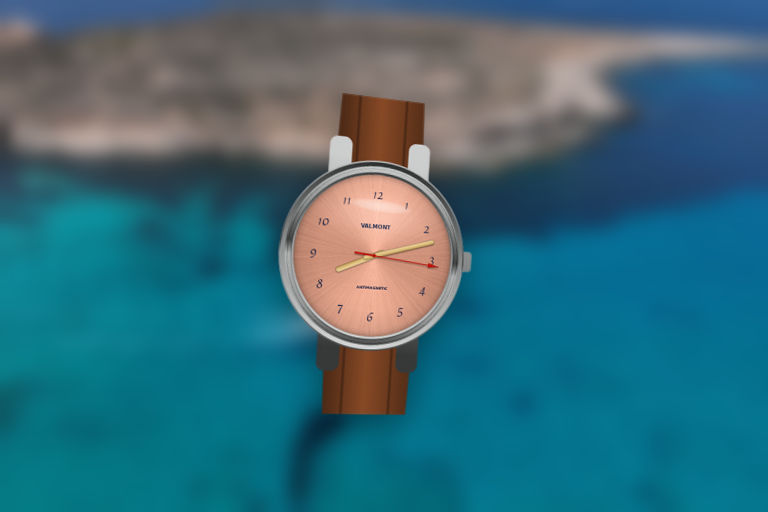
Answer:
8h12m16s
